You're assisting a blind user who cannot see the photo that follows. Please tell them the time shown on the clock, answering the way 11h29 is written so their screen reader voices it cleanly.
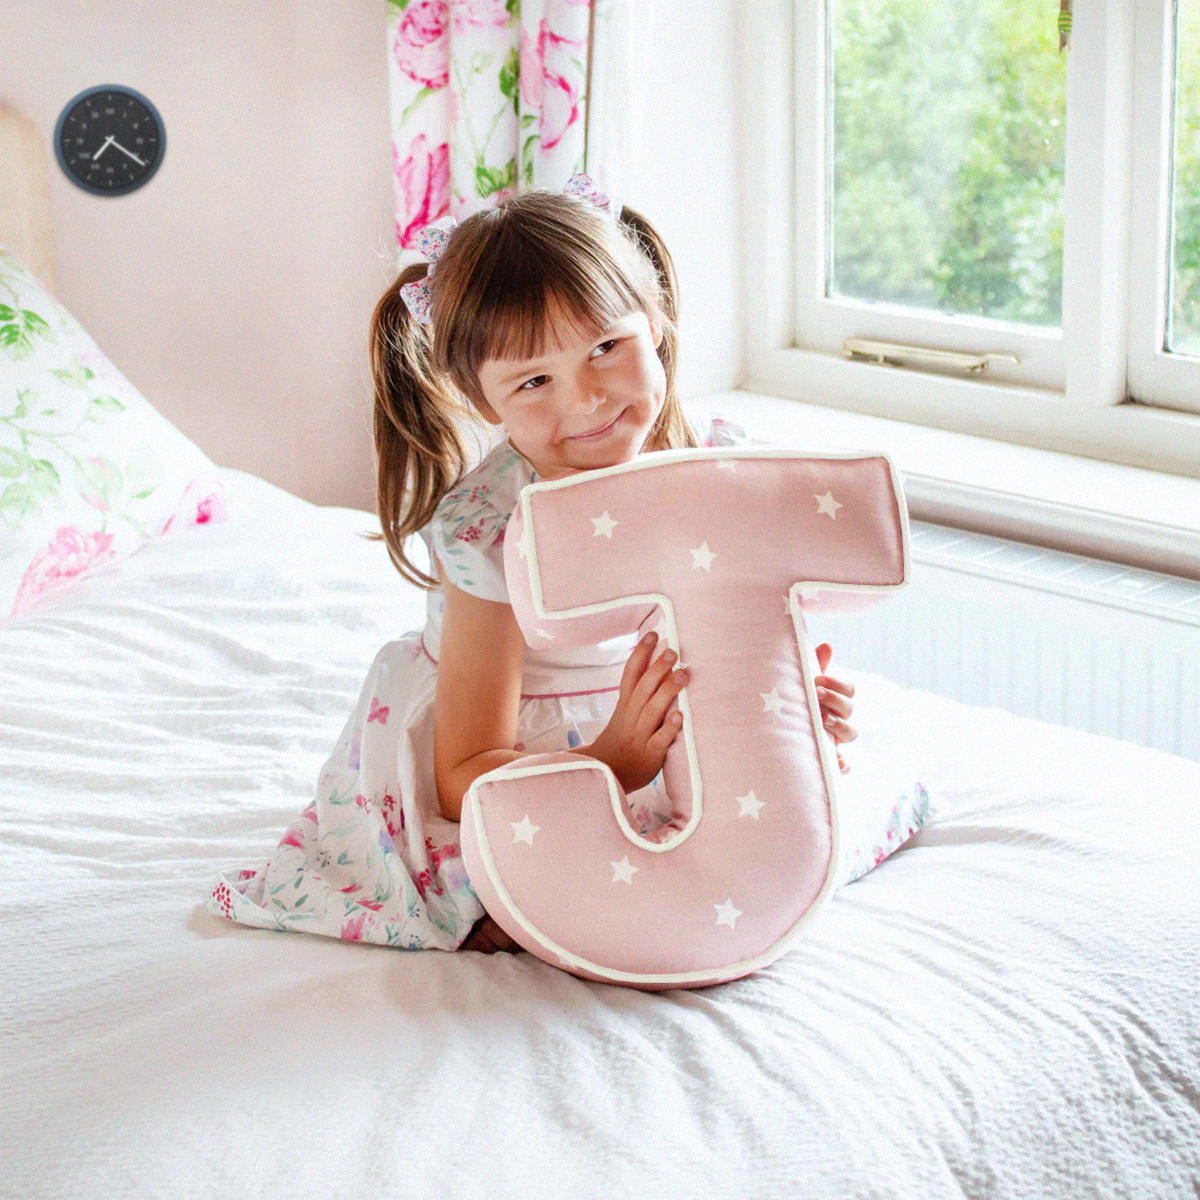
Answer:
7h21
